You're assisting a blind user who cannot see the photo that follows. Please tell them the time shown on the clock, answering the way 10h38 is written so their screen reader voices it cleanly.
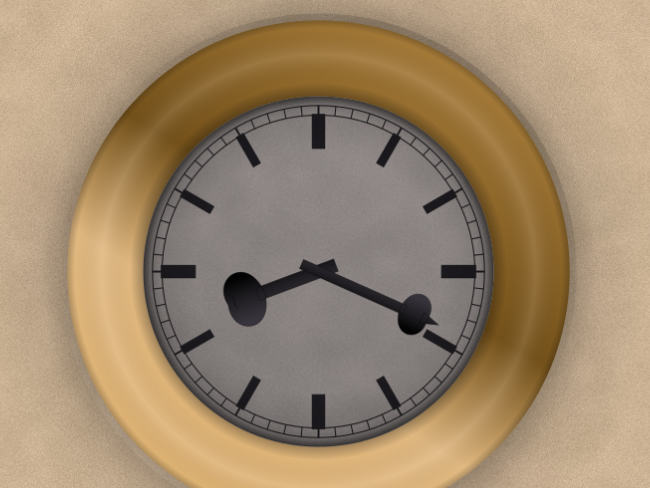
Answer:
8h19
